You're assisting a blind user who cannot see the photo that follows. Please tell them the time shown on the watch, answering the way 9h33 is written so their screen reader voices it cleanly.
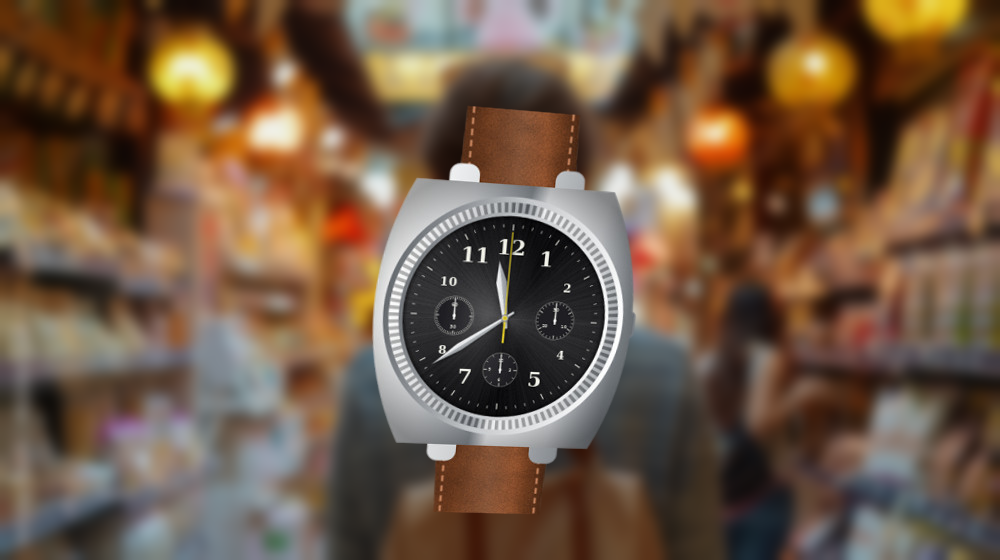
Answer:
11h39
